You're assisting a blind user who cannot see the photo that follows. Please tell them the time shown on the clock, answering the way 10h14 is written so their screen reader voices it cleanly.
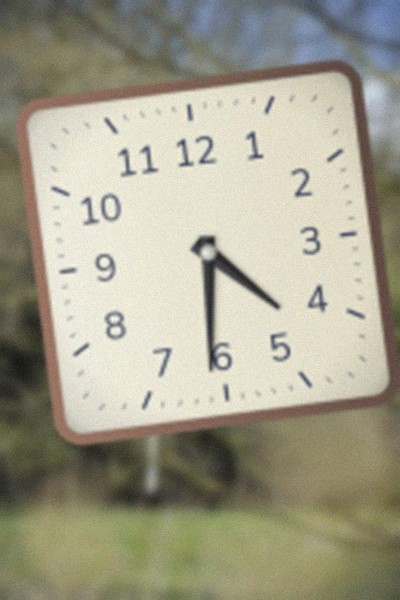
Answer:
4h31
